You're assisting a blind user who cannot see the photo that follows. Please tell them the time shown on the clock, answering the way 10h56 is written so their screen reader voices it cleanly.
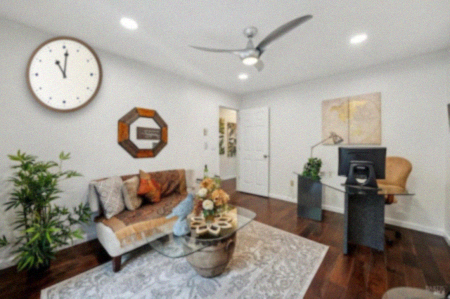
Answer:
11h01
